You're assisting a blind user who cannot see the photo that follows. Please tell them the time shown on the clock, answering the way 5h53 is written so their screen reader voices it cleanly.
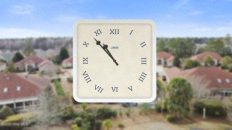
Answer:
10h53
